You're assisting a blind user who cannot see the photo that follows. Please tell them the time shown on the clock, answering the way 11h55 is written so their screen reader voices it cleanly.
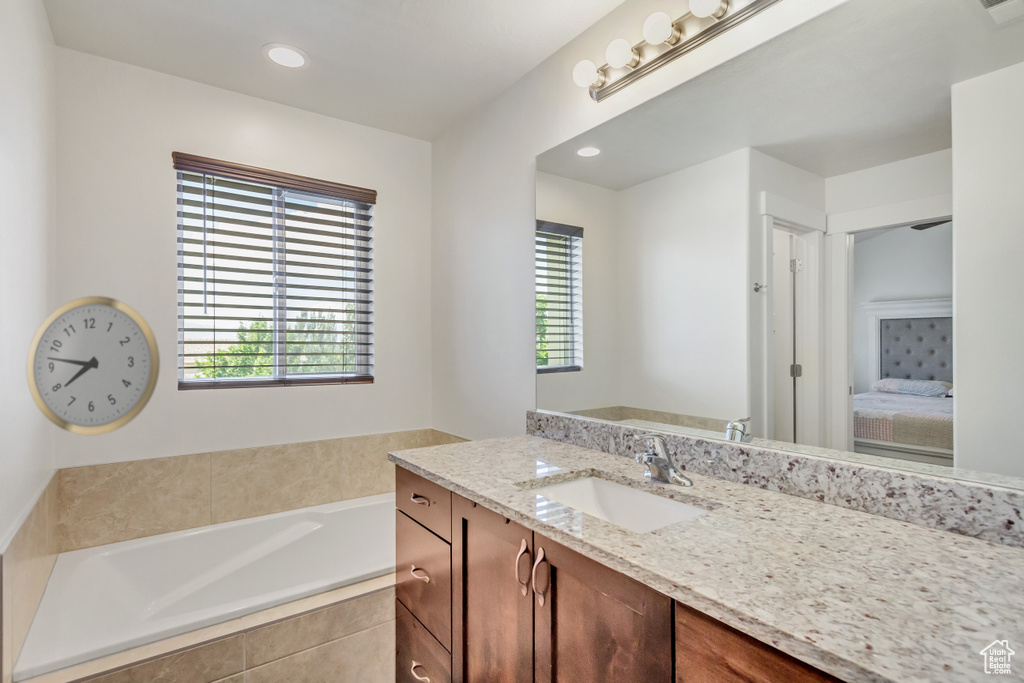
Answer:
7h47
